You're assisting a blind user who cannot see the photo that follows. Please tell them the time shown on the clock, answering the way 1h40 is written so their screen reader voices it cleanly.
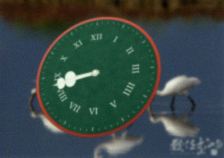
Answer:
8h43
